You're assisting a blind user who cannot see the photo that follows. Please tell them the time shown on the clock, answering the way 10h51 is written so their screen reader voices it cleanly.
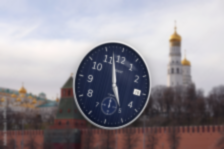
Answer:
4h57
